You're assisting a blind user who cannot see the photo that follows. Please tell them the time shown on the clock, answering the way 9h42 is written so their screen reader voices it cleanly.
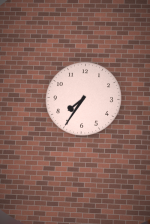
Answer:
7h35
